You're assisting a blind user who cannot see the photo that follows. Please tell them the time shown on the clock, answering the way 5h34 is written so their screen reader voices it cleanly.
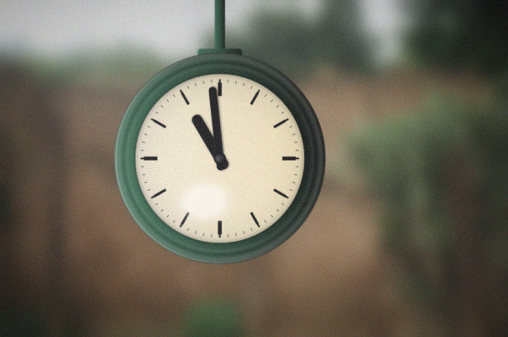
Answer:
10h59
